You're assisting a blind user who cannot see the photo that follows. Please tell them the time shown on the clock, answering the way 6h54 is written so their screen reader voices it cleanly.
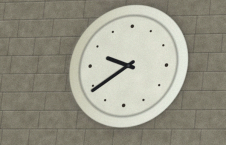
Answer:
9h39
